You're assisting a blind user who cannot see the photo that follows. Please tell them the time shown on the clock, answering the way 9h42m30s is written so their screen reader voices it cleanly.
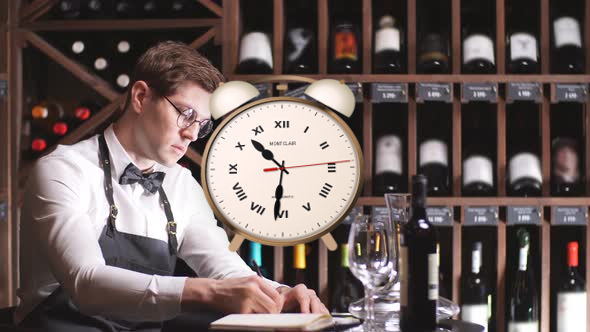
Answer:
10h31m14s
